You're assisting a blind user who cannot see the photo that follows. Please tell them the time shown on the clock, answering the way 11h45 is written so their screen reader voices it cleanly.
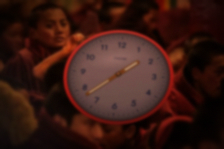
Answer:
1h38
